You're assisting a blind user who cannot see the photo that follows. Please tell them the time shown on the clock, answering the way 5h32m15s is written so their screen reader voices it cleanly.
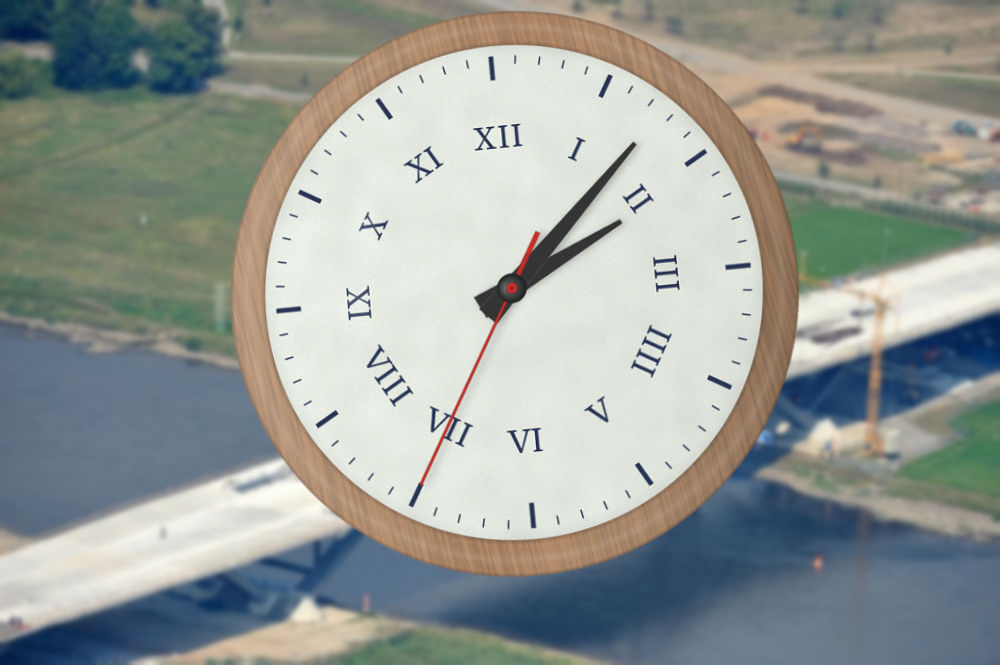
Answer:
2h07m35s
